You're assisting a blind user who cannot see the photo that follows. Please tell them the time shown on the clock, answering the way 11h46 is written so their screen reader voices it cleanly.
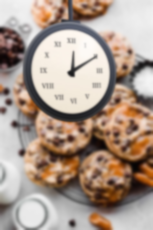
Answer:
12h10
